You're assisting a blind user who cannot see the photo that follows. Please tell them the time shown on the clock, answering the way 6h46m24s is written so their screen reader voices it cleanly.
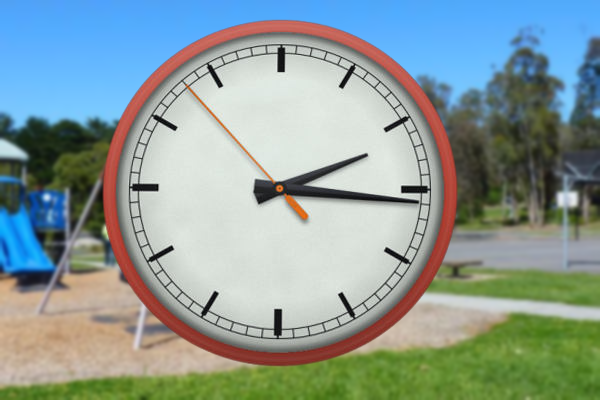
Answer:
2h15m53s
